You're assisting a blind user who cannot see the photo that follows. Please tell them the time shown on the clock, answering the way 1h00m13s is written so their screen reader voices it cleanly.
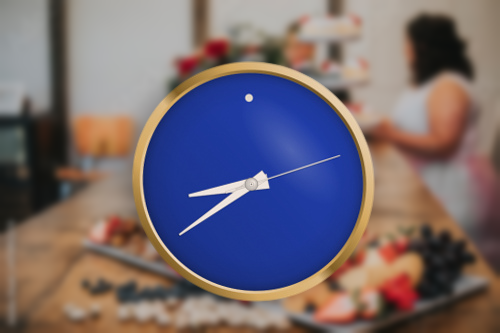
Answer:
8h39m12s
